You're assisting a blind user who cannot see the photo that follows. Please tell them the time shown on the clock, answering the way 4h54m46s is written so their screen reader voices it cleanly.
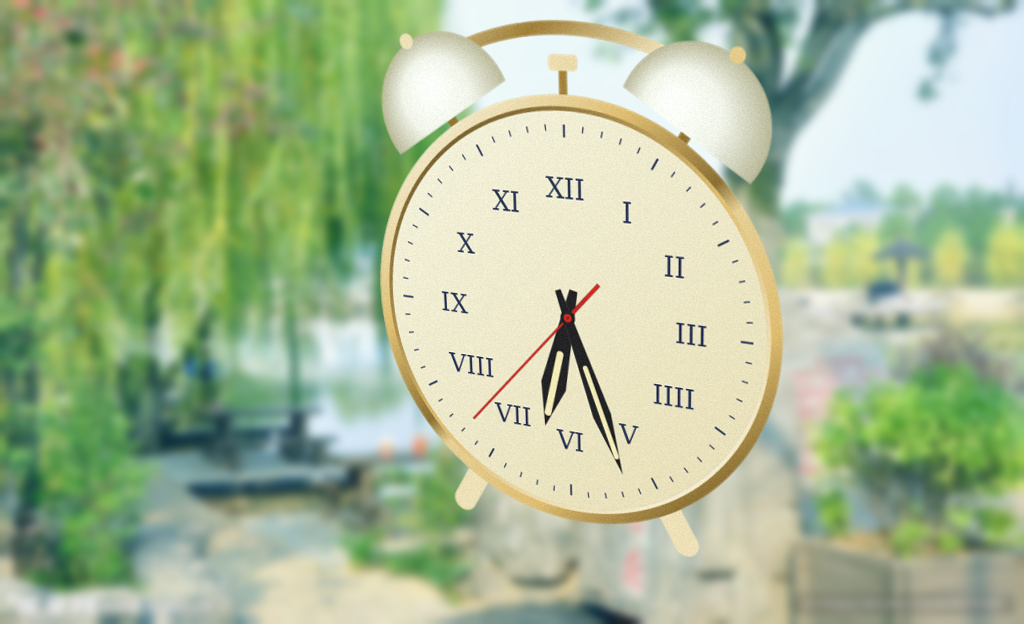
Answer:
6h26m37s
